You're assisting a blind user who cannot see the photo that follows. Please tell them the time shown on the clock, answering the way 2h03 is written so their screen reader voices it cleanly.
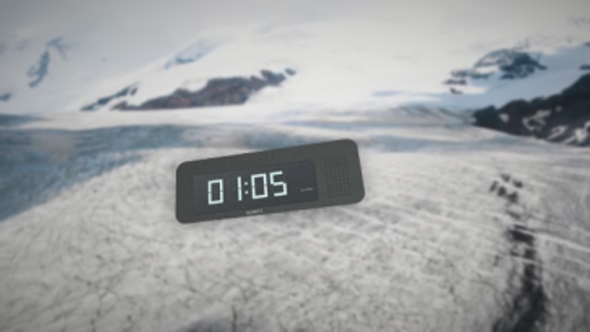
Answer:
1h05
